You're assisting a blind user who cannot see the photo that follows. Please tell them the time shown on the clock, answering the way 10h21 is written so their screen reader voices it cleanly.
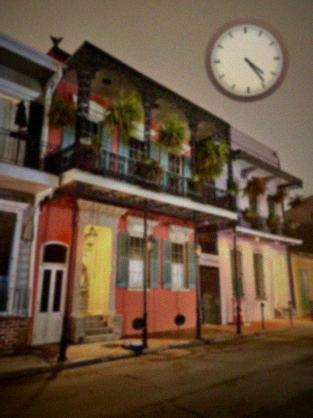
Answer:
4h24
